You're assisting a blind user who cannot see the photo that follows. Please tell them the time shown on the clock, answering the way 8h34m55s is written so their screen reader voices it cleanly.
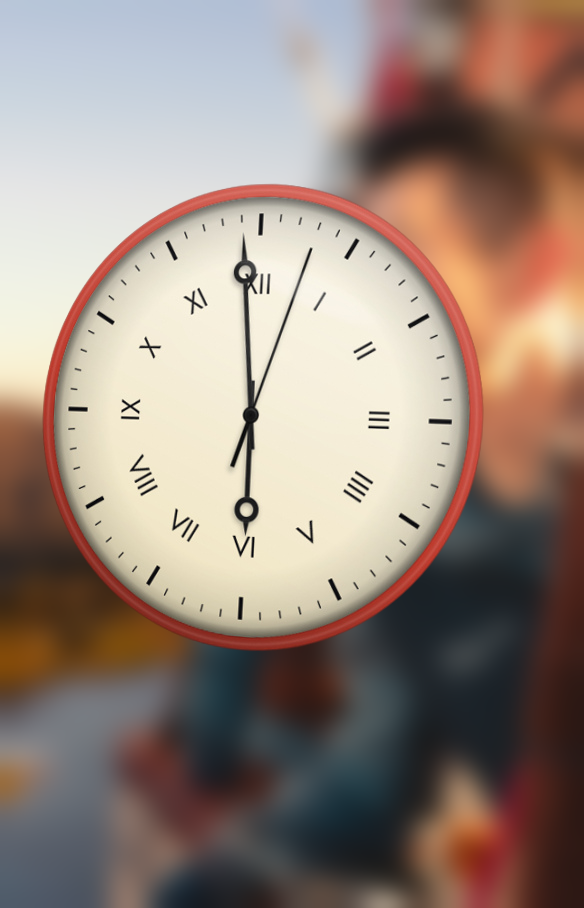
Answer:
5h59m03s
